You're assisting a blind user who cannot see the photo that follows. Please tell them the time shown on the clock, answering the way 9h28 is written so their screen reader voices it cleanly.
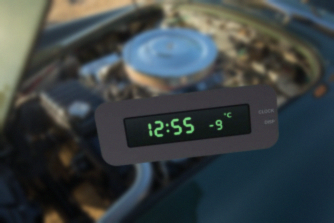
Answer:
12h55
